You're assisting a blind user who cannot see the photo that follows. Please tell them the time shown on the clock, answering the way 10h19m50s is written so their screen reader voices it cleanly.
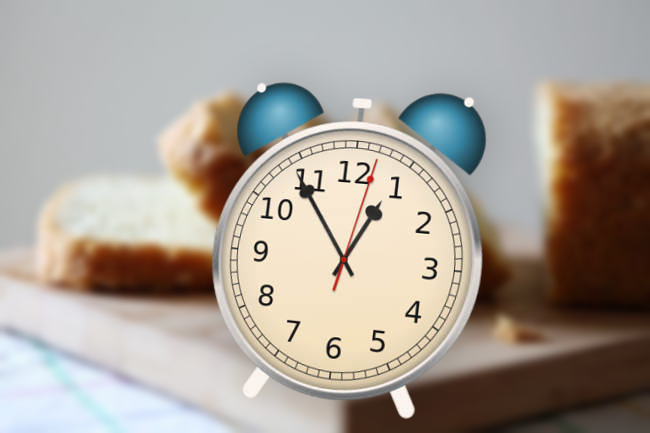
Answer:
12h54m02s
